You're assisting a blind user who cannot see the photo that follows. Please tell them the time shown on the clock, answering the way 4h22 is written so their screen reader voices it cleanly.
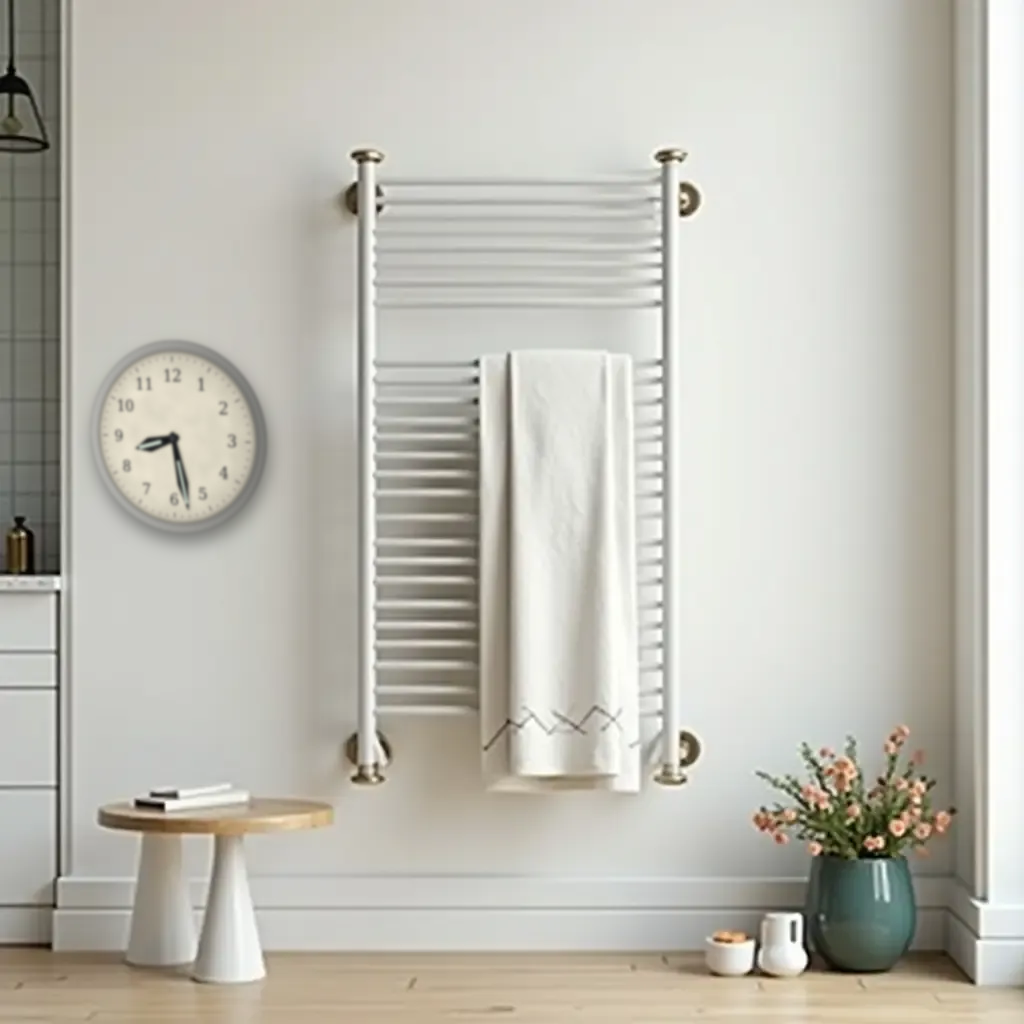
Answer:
8h28
